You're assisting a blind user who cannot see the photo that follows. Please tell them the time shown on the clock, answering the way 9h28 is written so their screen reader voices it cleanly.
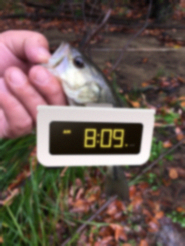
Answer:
8h09
